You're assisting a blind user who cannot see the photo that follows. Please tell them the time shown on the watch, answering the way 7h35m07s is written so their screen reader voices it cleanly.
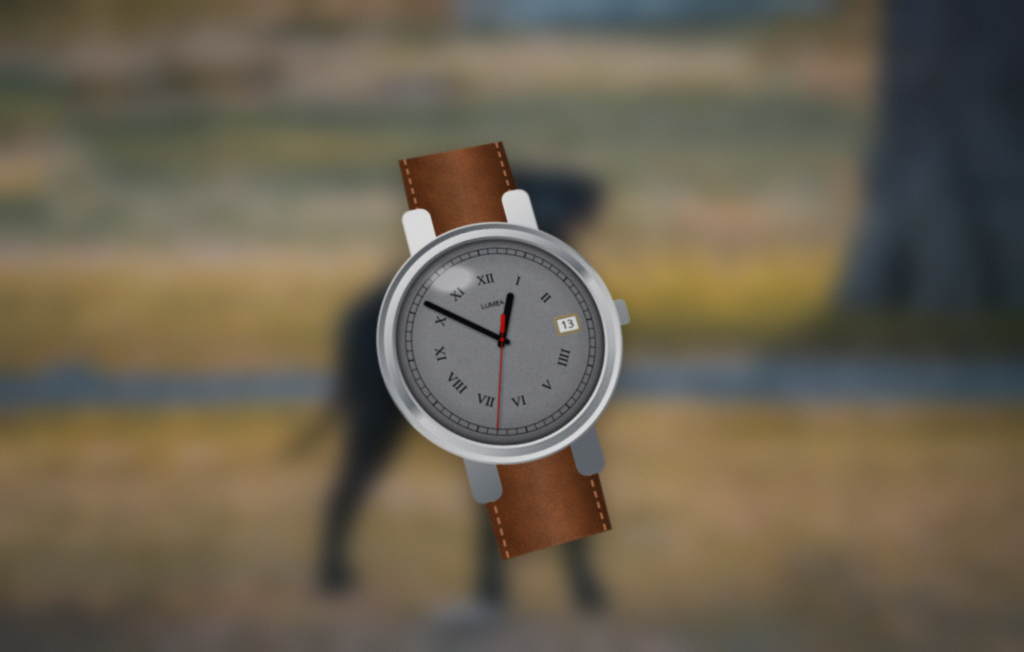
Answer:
12h51m33s
